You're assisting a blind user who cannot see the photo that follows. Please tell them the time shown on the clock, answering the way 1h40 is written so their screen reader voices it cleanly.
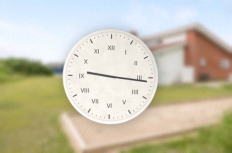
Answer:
9h16
